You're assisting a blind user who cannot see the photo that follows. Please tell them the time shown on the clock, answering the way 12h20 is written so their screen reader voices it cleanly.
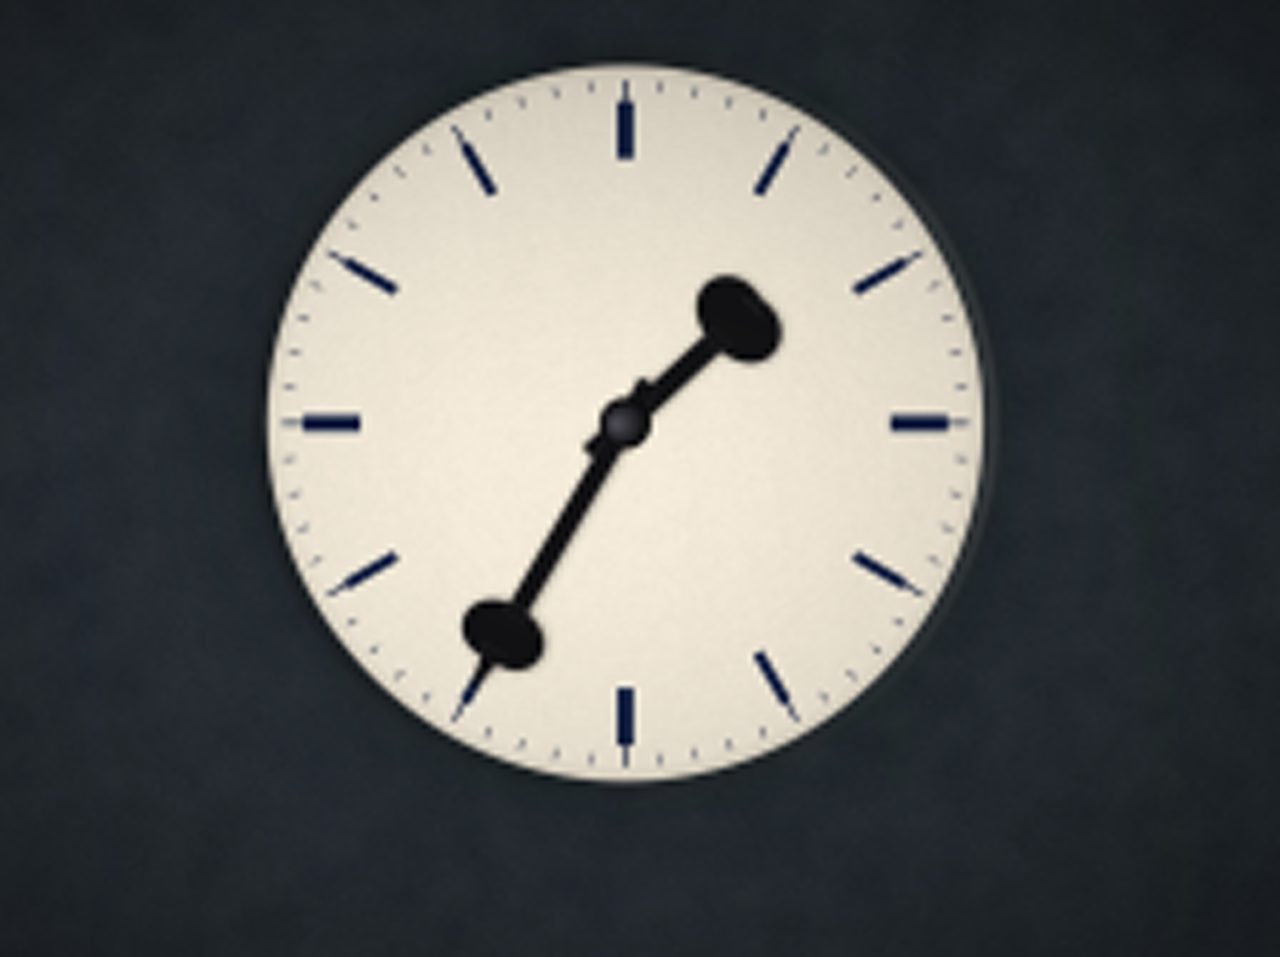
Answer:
1h35
